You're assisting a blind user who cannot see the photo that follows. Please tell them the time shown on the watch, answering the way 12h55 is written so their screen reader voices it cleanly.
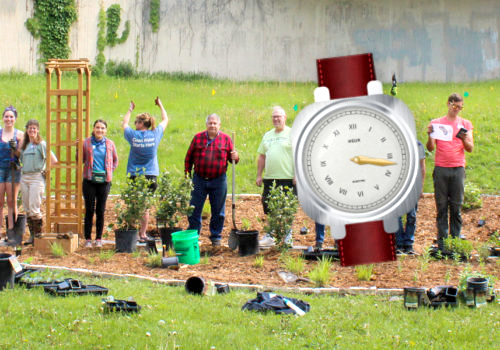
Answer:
3h17
